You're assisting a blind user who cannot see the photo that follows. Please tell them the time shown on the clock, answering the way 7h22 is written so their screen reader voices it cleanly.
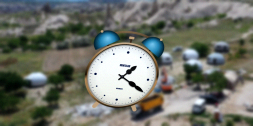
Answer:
1h20
